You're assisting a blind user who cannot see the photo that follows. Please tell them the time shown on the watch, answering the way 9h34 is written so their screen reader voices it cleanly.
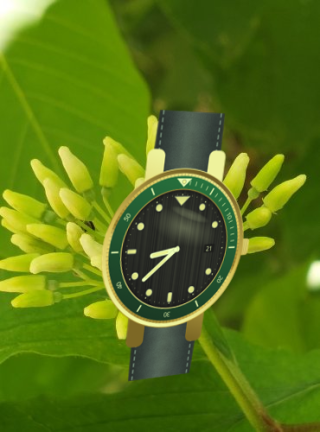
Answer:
8h38
